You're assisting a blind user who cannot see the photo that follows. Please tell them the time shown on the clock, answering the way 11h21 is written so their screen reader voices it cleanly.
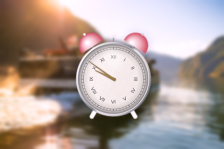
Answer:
9h51
